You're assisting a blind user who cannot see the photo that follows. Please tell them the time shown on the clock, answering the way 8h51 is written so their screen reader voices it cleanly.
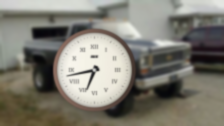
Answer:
6h43
